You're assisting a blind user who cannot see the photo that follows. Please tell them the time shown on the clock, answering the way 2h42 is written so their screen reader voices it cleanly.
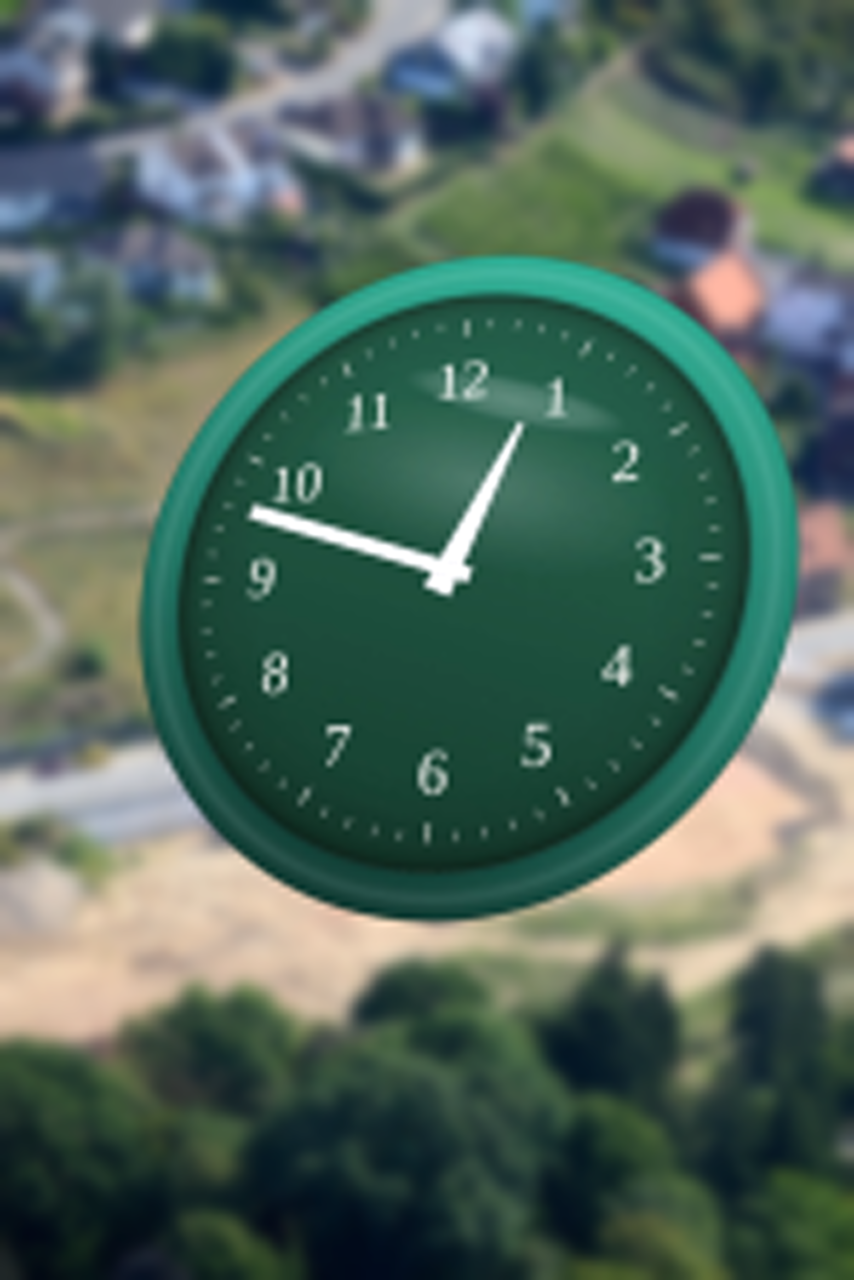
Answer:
12h48
